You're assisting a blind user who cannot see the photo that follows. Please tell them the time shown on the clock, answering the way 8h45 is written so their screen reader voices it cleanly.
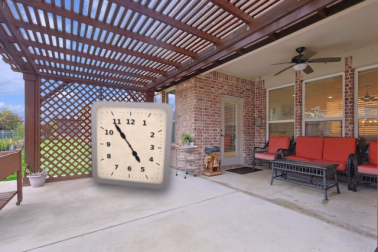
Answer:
4h54
